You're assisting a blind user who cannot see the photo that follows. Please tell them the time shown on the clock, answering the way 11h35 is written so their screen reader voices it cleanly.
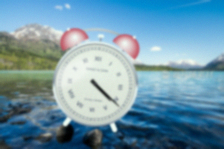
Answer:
4h21
